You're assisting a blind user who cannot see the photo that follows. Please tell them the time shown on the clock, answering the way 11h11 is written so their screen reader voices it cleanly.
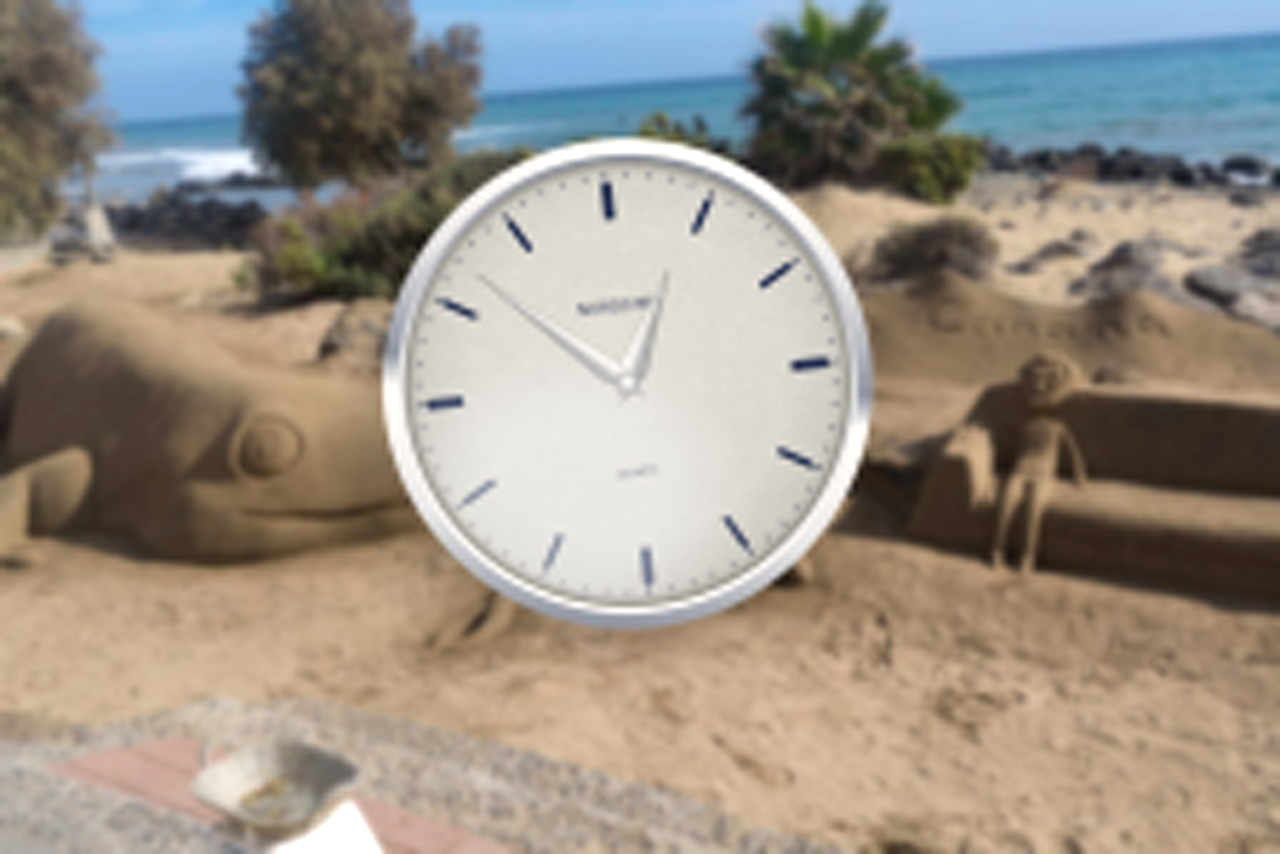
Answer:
12h52
